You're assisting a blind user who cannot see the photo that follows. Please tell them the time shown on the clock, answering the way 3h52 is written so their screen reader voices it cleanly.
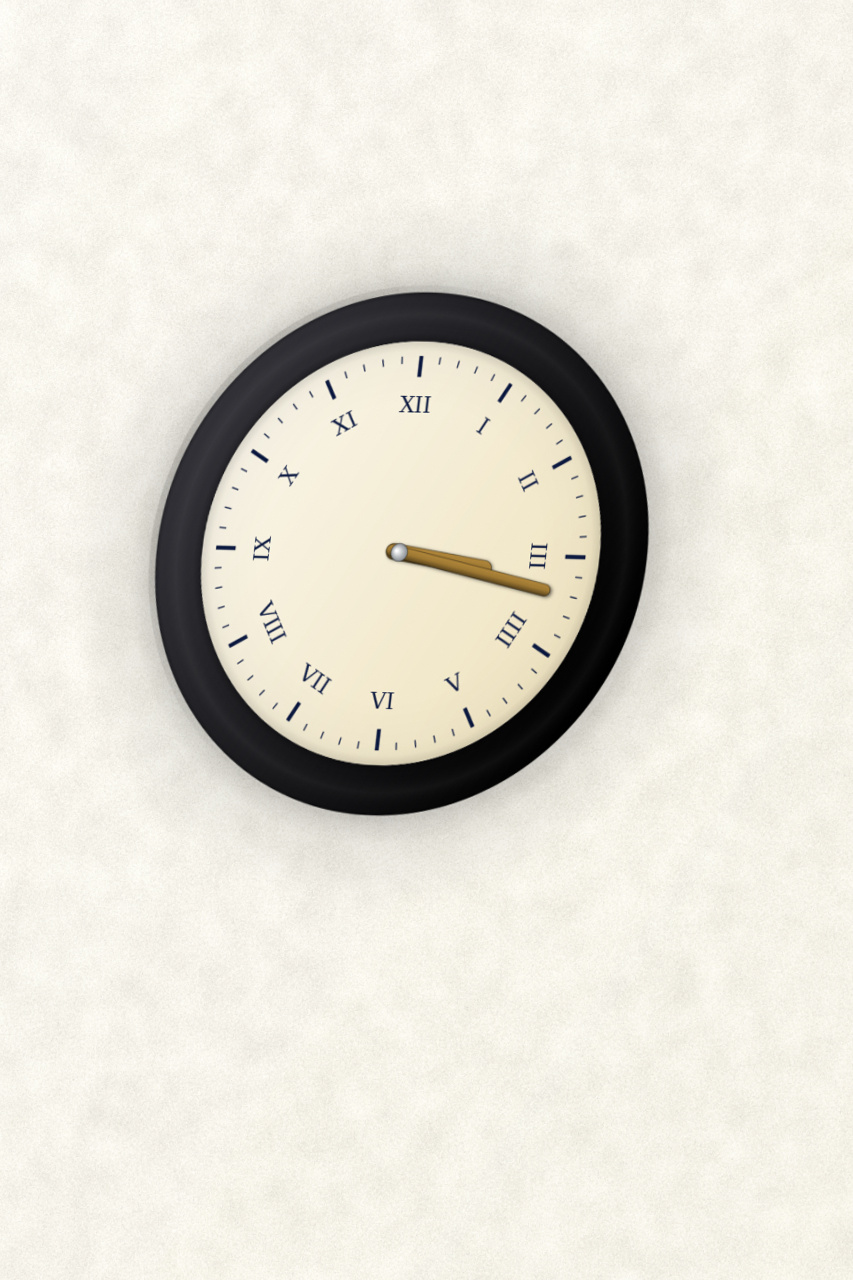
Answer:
3h17
